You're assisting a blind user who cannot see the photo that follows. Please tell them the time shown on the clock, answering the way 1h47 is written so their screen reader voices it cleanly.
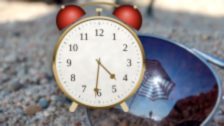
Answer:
4h31
